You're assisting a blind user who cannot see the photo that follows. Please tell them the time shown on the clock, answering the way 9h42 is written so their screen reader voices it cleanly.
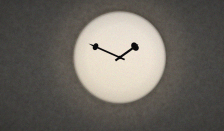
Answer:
1h49
